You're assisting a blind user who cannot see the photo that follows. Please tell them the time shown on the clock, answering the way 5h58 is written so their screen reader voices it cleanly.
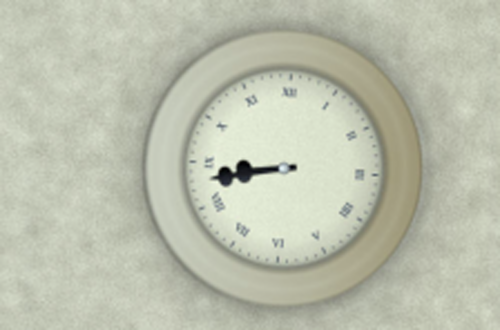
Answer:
8h43
